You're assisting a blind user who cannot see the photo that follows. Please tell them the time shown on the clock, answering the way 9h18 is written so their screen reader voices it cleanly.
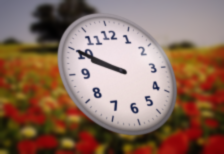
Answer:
9h50
